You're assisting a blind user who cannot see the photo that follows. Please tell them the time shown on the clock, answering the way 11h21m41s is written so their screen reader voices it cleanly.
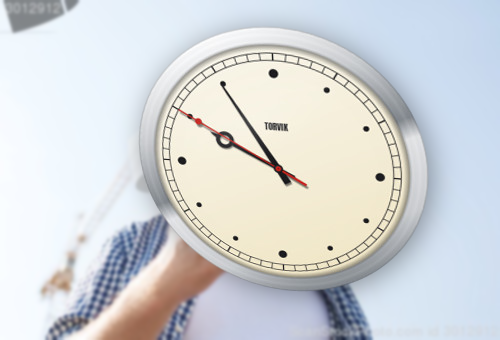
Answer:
9h54m50s
